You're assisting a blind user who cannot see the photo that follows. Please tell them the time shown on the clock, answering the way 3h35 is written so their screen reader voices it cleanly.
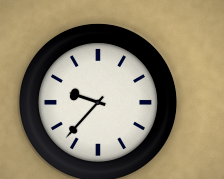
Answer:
9h37
